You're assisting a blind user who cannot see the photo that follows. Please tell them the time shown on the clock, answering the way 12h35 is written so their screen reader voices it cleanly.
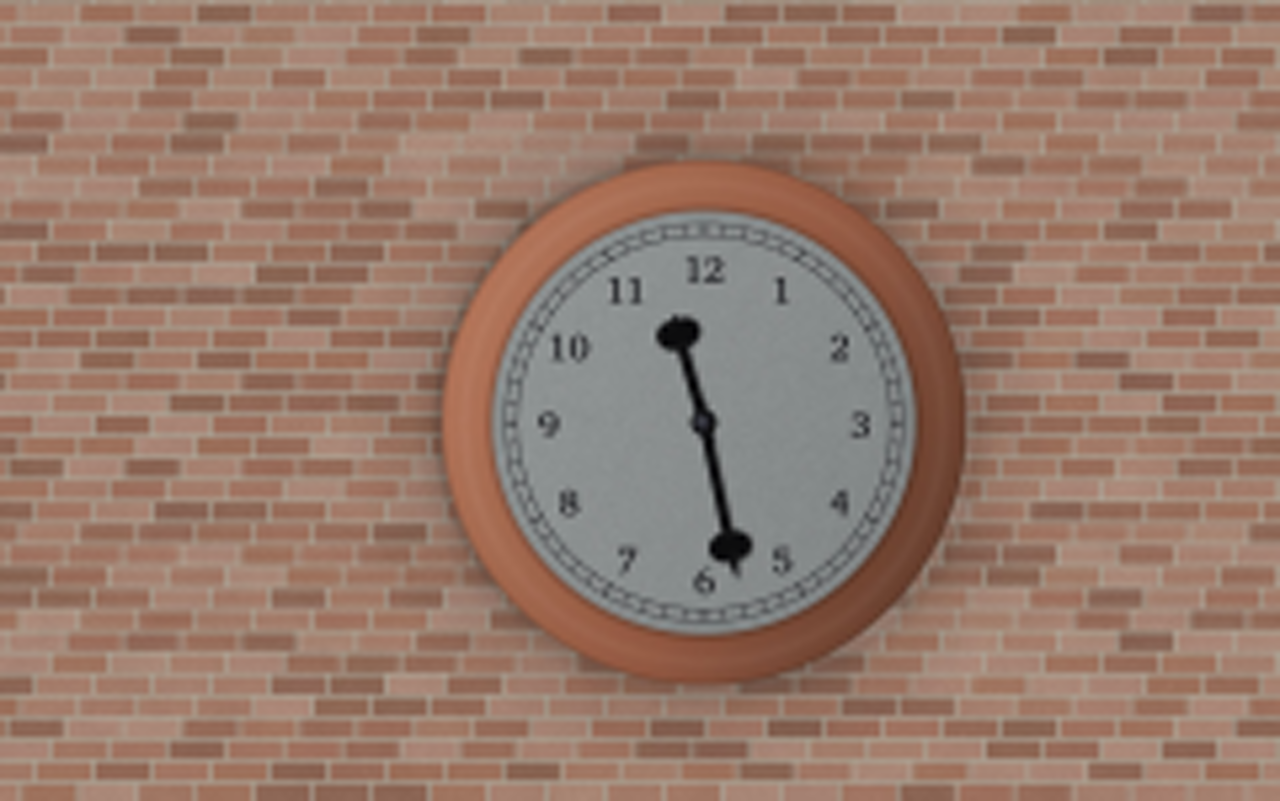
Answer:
11h28
